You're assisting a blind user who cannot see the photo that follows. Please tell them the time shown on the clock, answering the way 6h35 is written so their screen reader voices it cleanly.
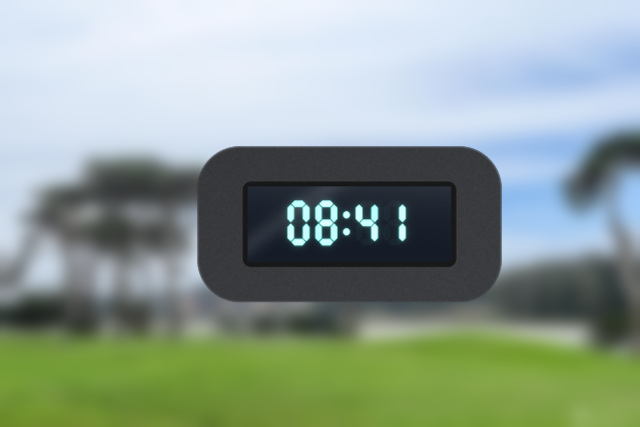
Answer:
8h41
